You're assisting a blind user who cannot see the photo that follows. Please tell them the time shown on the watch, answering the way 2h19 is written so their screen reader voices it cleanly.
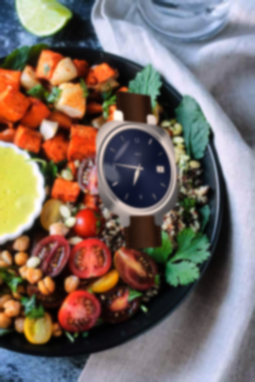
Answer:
6h46
